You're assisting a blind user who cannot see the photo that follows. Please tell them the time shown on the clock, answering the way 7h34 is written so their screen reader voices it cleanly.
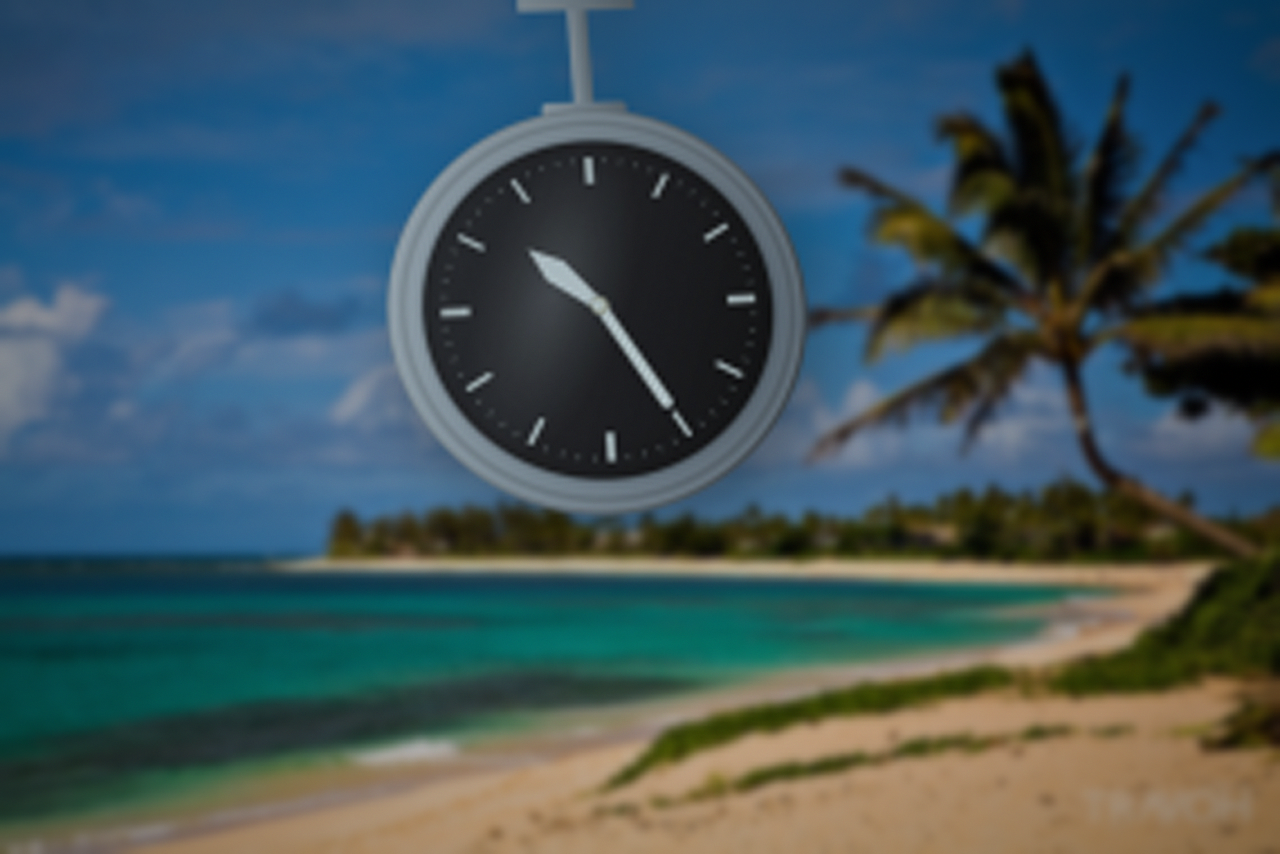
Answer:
10h25
